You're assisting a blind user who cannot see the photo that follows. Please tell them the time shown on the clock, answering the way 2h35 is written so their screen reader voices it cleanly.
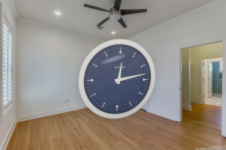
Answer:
12h13
